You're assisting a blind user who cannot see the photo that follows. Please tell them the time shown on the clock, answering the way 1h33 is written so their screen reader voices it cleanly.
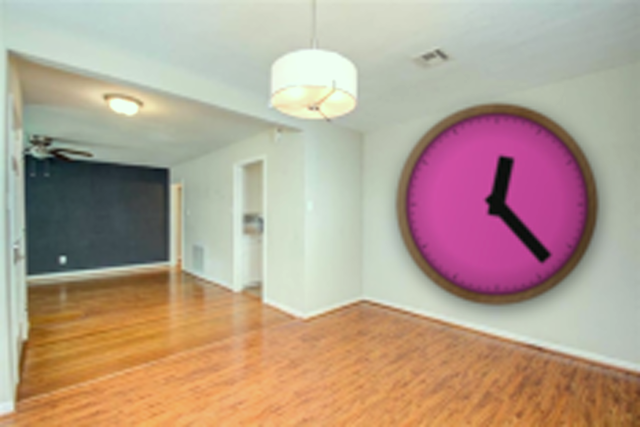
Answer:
12h23
